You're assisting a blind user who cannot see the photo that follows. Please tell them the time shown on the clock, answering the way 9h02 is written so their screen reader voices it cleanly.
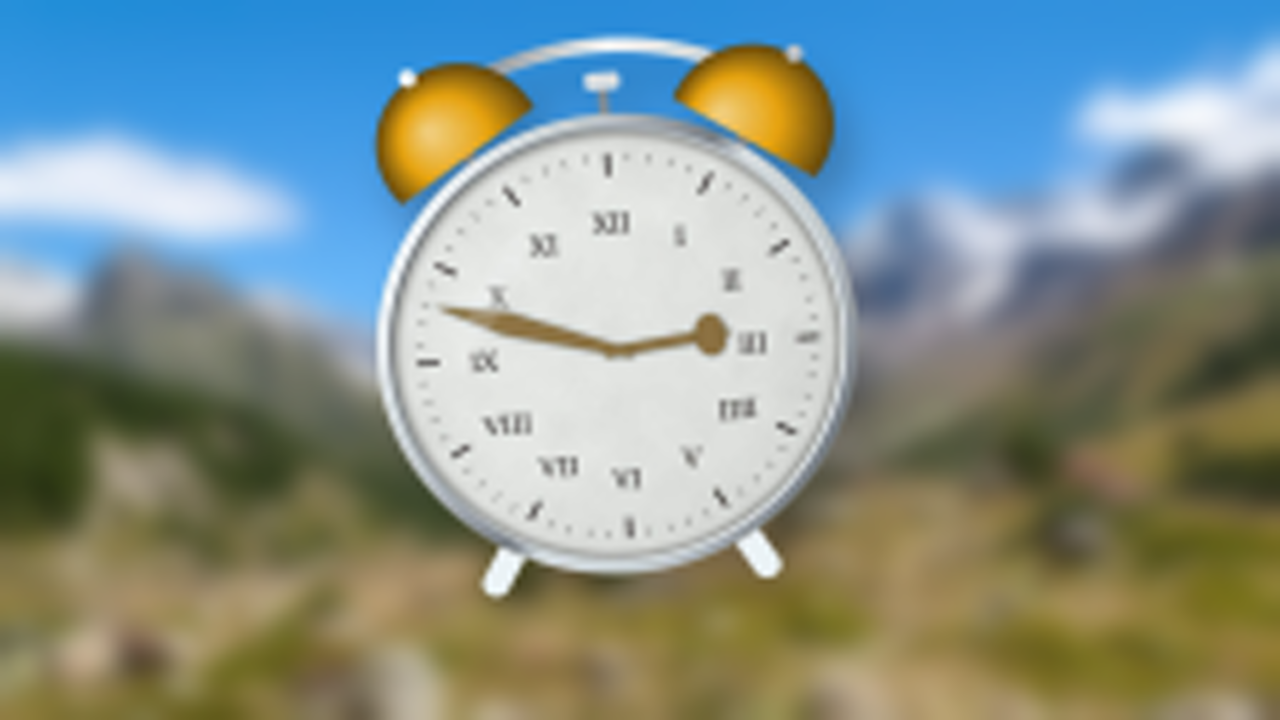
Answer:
2h48
